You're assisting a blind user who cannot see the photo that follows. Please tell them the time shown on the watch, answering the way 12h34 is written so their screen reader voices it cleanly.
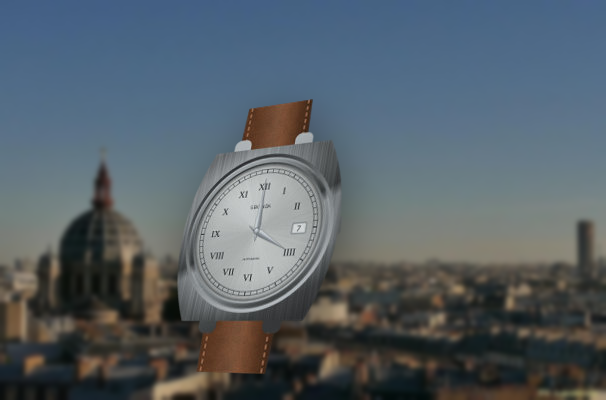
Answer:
4h00
